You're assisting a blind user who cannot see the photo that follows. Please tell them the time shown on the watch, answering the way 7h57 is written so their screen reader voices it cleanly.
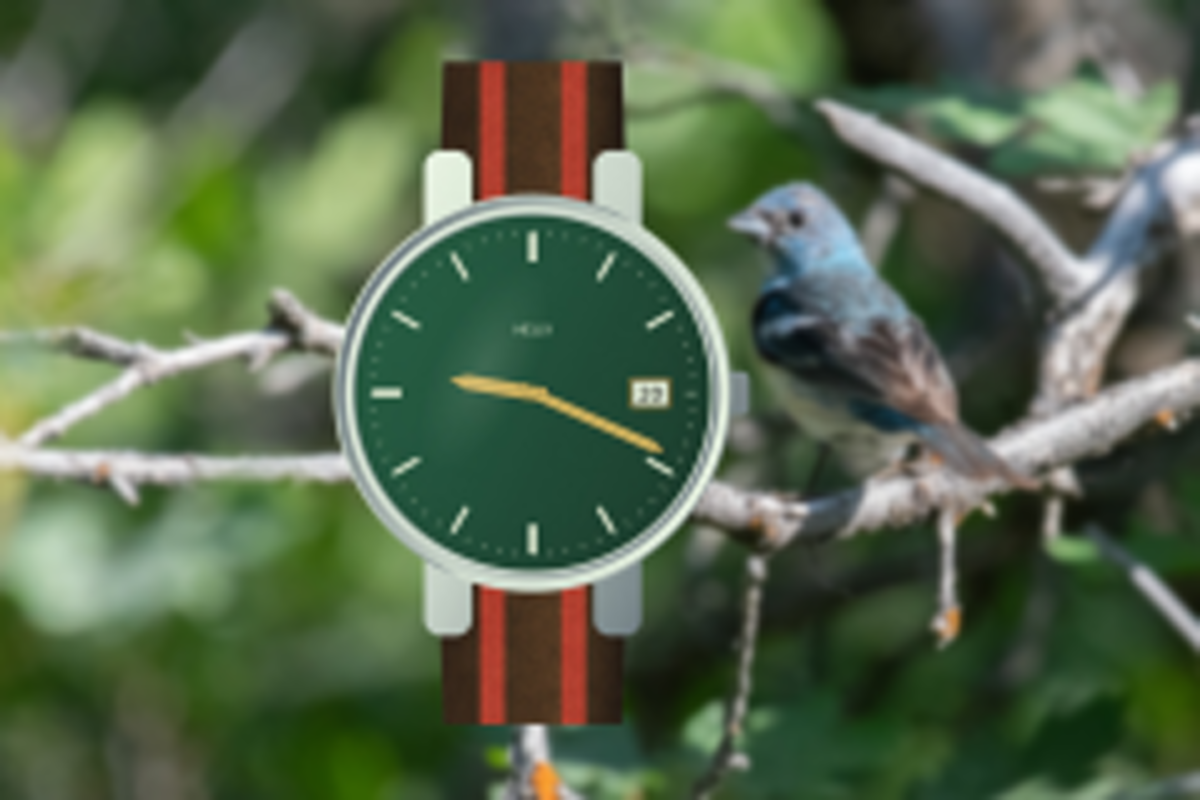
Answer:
9h19
